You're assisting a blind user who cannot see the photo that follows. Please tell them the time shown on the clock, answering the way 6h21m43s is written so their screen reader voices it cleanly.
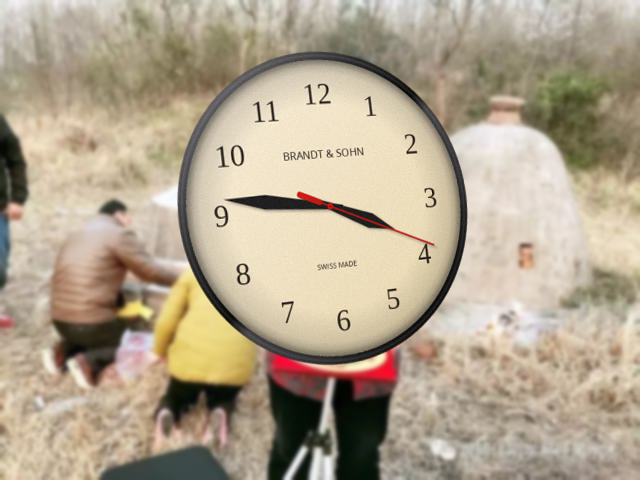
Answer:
3h46m19s
